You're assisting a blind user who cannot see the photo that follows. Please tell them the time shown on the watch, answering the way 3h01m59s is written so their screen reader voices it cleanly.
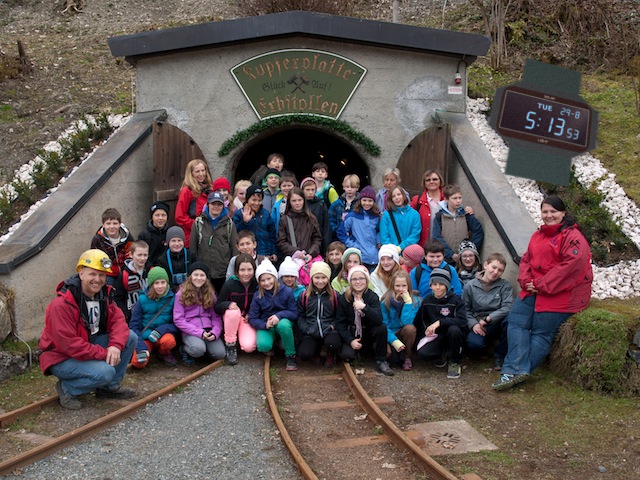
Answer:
5h13m53s
